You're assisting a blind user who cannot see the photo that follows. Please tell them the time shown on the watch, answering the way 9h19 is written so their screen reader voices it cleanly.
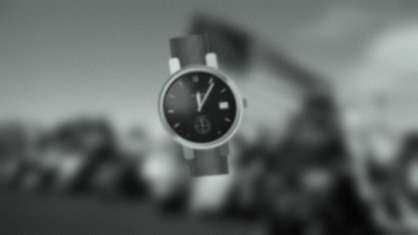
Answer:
12h06
